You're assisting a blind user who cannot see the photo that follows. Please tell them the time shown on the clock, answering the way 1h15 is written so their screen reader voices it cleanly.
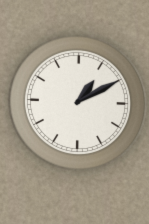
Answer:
1h10
